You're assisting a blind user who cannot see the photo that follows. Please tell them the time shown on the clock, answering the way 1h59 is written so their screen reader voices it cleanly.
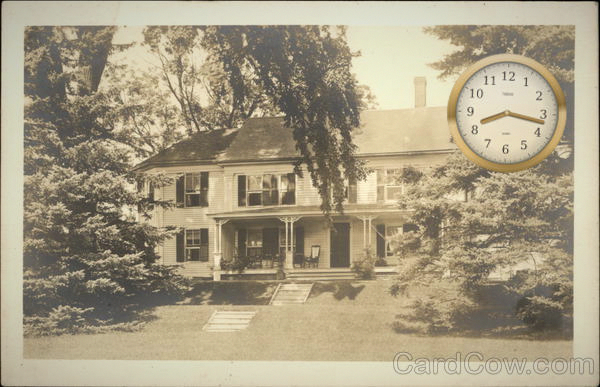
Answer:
8h17
